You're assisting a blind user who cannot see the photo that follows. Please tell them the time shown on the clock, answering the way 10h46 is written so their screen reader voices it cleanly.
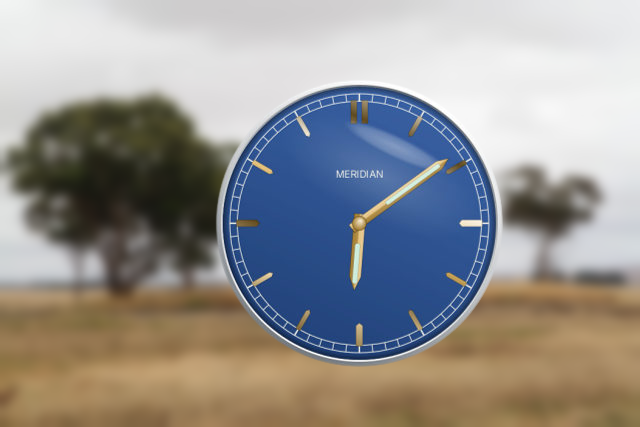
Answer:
6h09
